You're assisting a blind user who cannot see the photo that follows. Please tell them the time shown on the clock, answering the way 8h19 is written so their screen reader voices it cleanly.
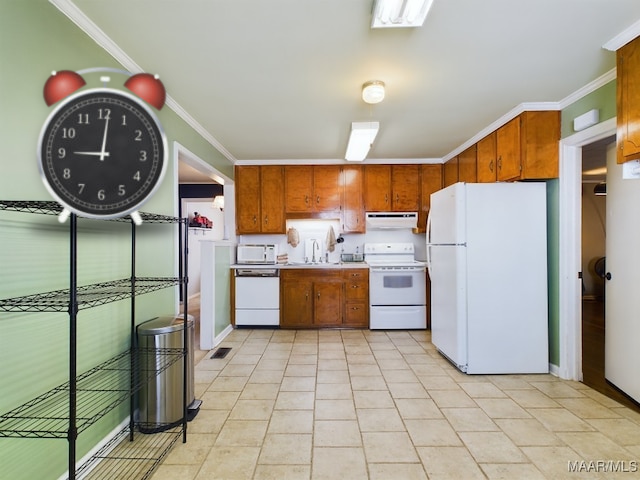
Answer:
9h01
